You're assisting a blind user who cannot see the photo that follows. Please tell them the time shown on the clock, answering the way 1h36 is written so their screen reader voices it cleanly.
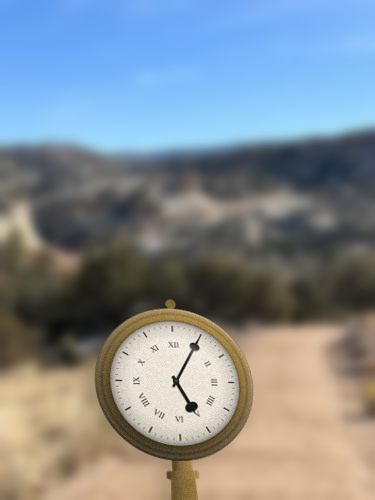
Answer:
5h05
